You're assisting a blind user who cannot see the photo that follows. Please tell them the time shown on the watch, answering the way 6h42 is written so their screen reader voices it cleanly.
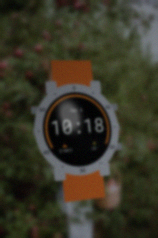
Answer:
10h18
